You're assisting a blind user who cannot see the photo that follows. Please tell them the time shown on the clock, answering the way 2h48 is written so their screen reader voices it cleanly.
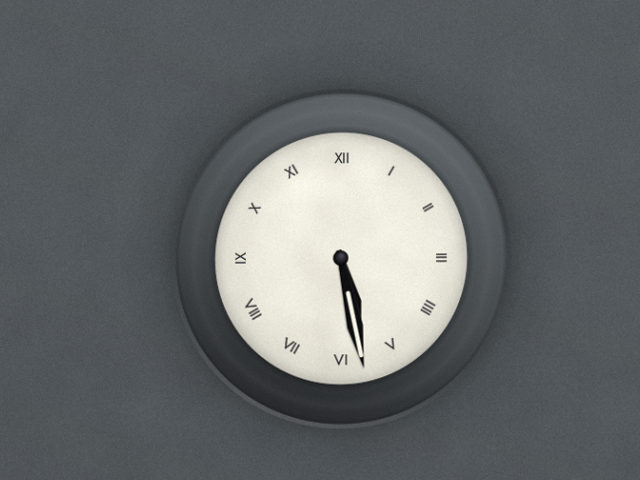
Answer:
5h28
